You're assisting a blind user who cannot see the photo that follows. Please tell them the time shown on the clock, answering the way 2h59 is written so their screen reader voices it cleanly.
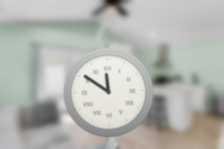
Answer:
11h51
